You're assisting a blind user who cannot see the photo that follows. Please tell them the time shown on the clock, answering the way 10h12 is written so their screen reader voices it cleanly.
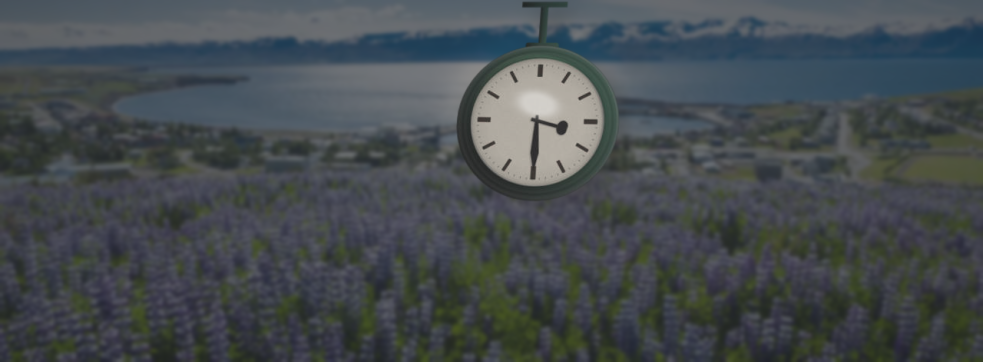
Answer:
3h30
